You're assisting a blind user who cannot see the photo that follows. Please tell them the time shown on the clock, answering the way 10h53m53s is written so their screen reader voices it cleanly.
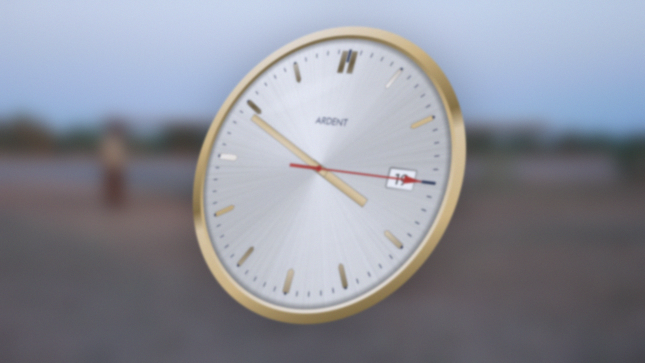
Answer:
3h49m15s
